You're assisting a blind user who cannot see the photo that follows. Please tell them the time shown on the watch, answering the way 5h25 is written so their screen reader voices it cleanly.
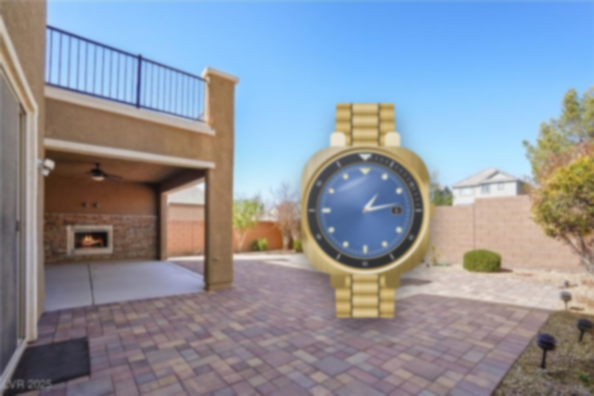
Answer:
1h13
